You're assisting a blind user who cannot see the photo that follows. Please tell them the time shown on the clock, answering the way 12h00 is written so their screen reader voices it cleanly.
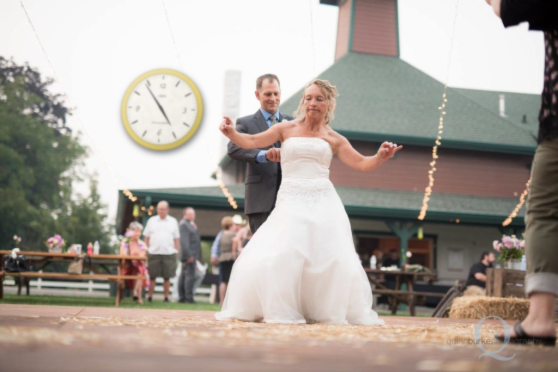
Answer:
4h54
